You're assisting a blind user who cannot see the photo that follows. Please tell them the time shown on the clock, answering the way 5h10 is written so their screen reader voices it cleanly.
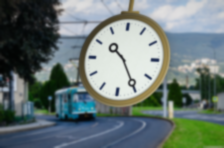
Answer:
10h25
